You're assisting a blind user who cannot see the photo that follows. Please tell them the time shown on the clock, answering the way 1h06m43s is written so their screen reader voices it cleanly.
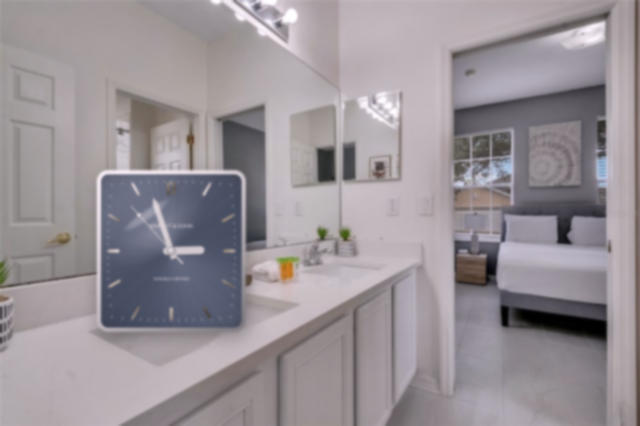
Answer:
2h56m53s
